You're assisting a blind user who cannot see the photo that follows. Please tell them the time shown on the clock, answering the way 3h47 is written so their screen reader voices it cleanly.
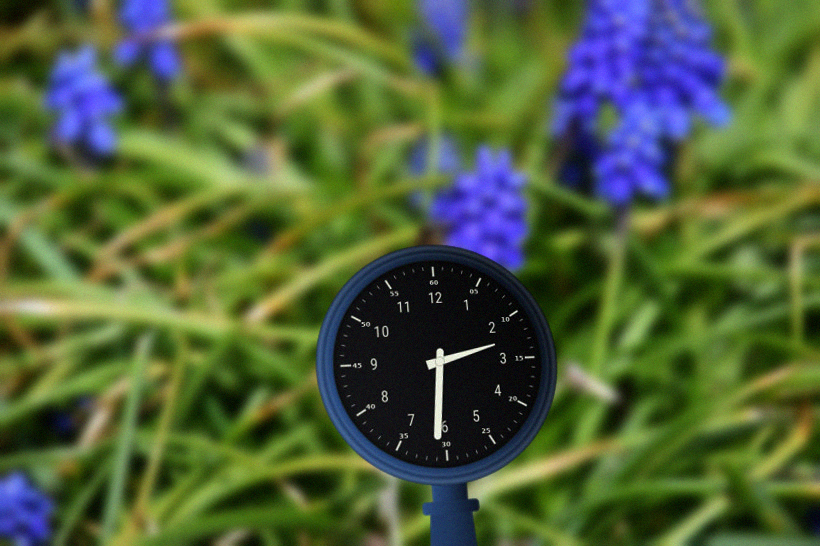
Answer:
2h31
